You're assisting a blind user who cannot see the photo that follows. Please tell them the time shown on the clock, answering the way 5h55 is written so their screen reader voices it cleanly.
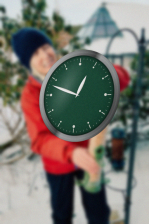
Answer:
12h48
